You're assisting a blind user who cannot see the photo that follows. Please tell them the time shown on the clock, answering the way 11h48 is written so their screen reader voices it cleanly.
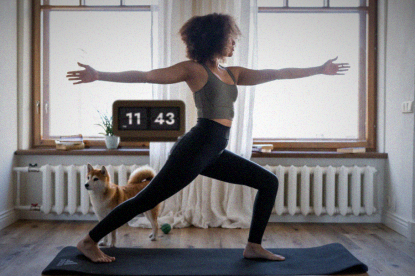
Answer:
11h43
